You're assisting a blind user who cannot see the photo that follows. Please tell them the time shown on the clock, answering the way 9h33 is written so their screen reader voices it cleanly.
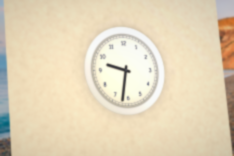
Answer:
9h32
